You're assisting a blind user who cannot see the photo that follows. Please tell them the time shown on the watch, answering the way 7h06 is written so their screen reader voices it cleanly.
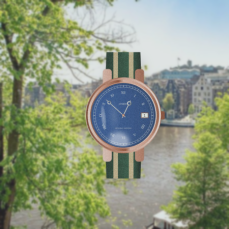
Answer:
12h52
